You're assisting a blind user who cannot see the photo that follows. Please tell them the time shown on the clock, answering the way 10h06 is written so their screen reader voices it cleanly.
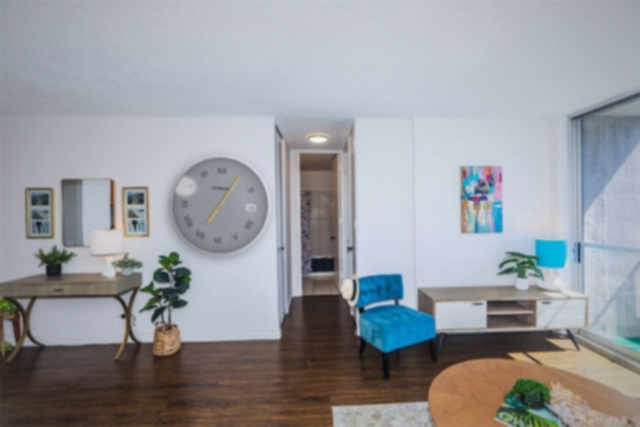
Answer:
7h05
